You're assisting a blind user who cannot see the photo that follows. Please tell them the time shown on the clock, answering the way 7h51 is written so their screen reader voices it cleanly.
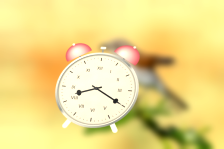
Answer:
8h20
